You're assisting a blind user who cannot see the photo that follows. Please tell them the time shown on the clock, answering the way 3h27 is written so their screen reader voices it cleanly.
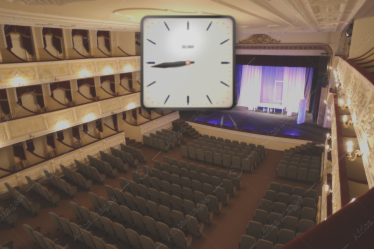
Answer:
8h44
